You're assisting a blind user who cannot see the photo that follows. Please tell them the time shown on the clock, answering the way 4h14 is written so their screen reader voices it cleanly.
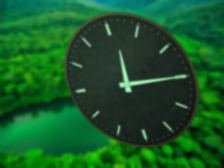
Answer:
12h15
